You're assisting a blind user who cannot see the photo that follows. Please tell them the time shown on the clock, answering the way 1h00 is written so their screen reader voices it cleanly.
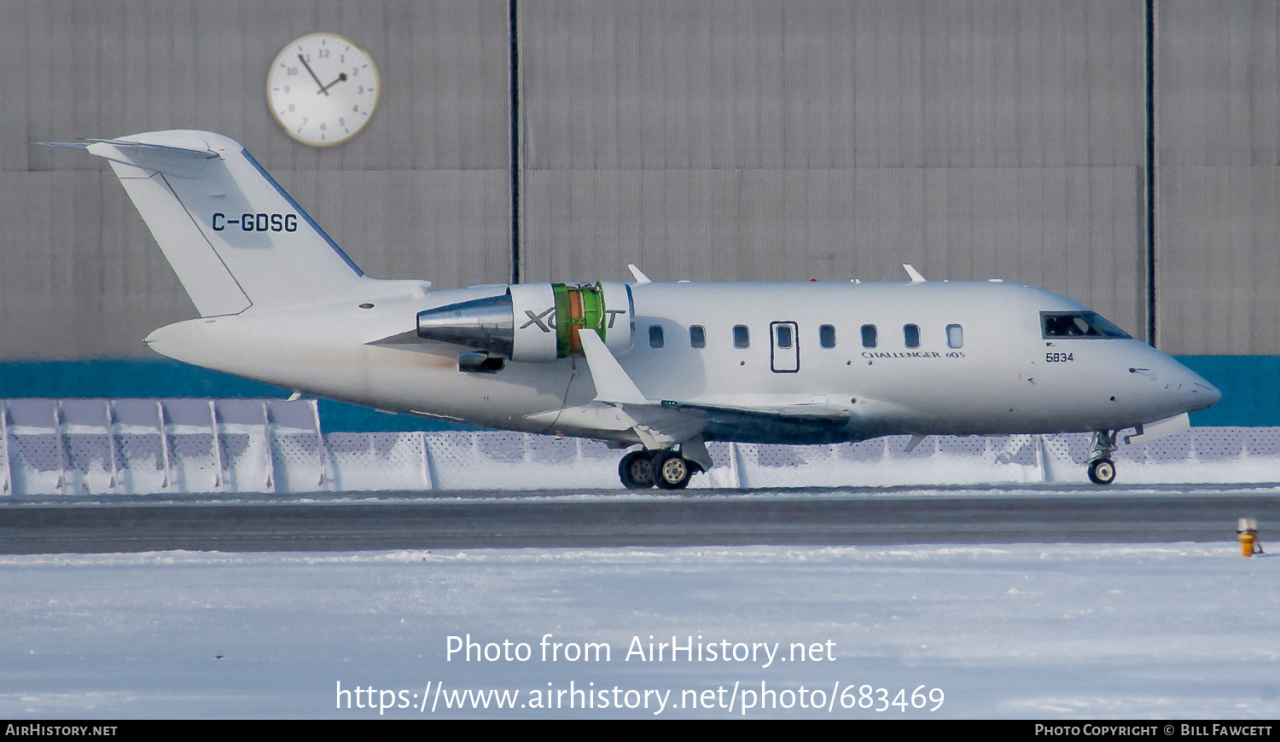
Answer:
1h54
